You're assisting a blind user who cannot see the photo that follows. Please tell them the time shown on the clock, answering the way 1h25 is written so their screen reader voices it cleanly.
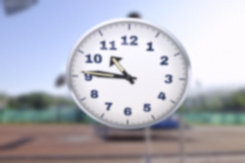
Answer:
10h46
